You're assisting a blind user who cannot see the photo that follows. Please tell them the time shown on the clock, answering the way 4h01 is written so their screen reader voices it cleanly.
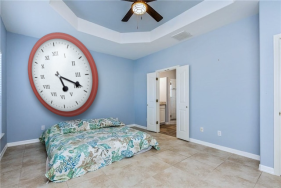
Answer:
5h19
